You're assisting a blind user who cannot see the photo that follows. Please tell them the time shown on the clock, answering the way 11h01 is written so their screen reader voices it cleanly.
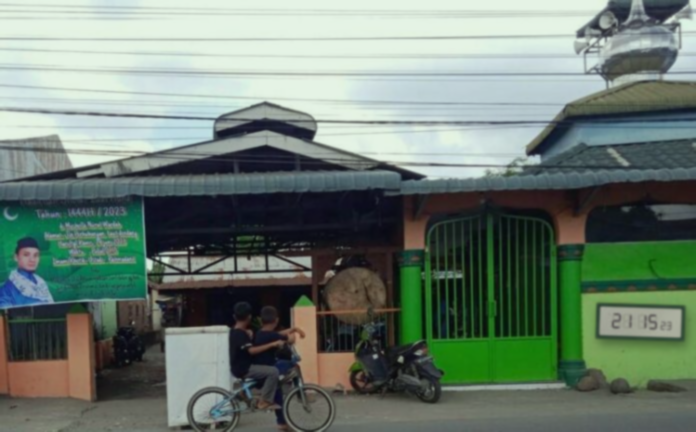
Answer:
21h15
